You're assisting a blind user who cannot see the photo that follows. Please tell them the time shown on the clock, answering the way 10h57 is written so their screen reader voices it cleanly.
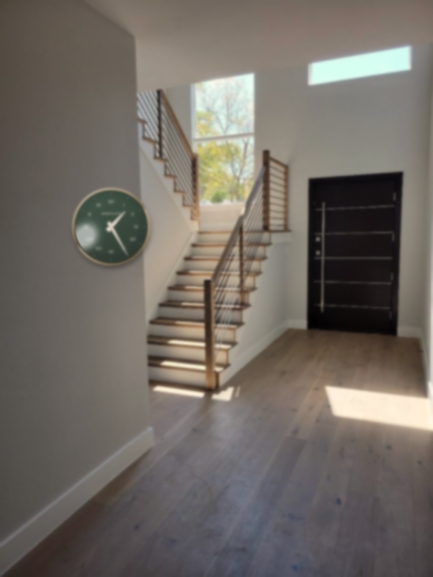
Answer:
1h25
